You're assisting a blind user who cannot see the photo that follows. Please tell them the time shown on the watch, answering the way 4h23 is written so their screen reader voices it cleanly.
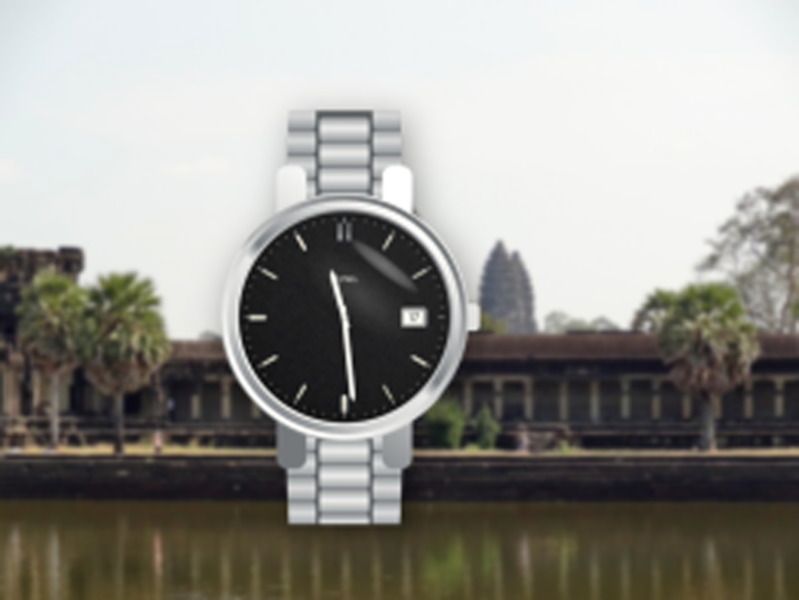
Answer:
11h29
